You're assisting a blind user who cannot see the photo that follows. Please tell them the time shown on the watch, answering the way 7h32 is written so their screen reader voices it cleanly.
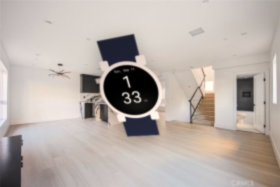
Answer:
1h33
